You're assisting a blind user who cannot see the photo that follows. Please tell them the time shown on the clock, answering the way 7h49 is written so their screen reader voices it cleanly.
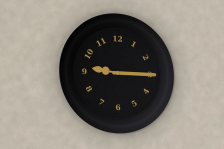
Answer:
9h15
